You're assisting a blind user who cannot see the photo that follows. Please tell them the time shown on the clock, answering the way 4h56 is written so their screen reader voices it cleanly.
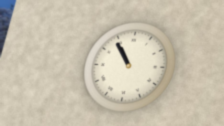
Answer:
10h54
